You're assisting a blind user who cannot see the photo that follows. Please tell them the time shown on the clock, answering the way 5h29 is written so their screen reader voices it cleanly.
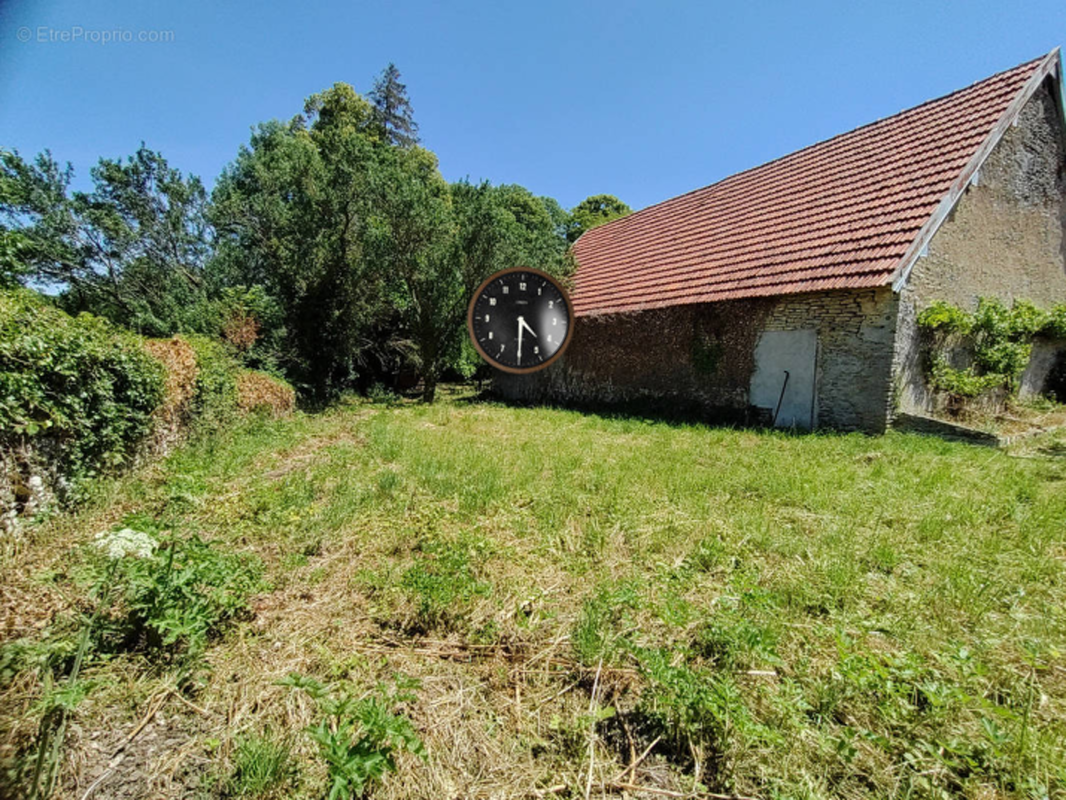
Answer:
4h30
